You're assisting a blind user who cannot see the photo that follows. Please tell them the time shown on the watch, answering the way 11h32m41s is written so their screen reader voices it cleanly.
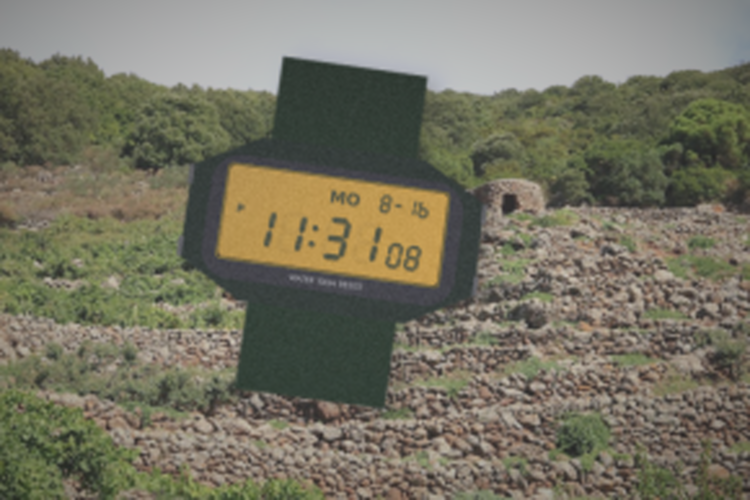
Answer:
11h31m08s
